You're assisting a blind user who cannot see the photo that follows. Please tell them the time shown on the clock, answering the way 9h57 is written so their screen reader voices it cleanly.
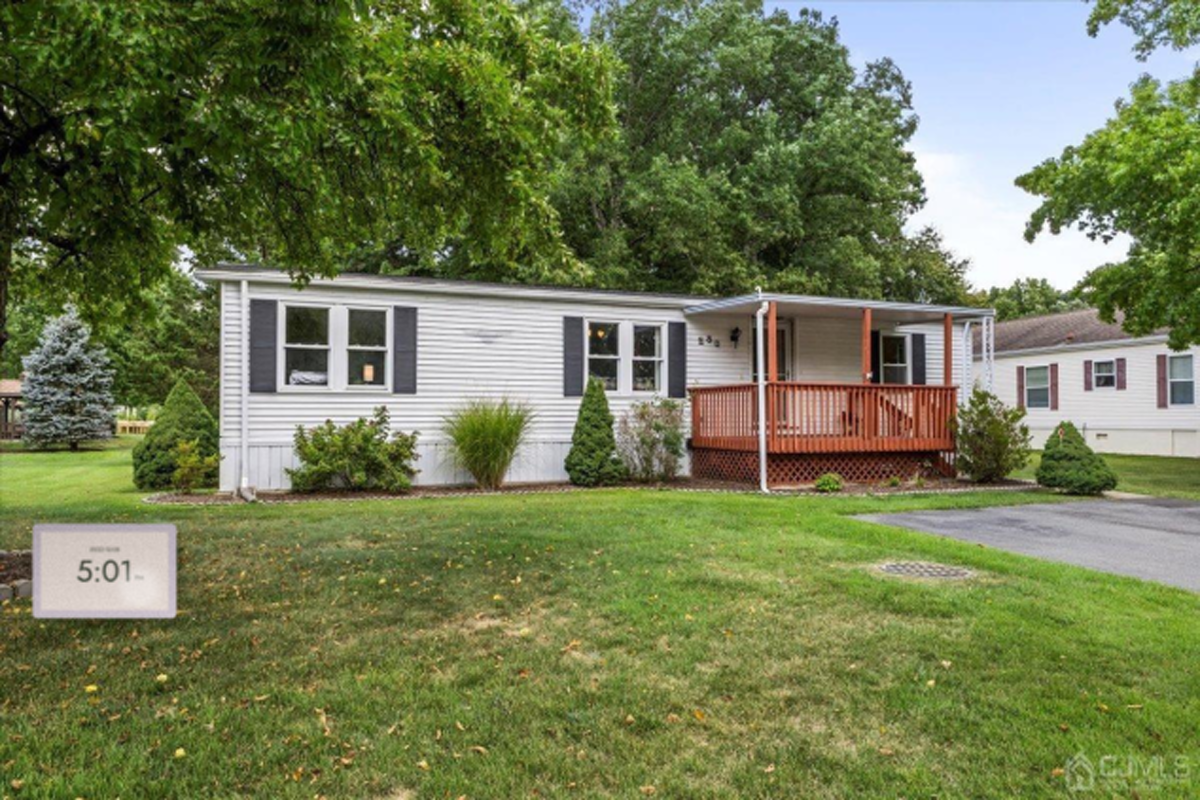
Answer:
5h01
